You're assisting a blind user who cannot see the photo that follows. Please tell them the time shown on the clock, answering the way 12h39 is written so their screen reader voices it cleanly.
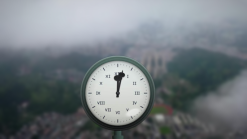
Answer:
12h02
